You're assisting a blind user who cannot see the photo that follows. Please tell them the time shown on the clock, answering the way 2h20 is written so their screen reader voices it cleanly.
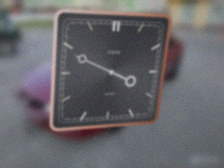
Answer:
3h49
